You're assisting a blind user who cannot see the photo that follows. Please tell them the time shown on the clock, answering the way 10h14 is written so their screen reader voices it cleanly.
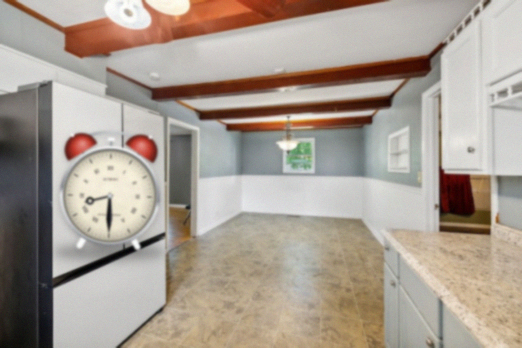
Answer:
8h30
